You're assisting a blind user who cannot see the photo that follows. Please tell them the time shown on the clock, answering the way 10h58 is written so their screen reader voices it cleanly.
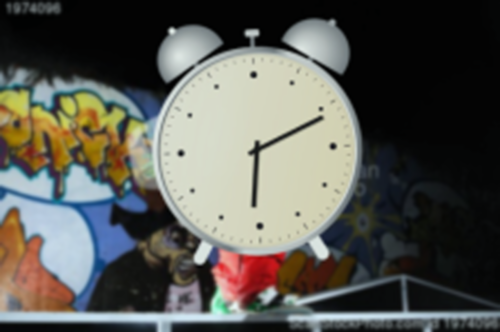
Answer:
6h11
